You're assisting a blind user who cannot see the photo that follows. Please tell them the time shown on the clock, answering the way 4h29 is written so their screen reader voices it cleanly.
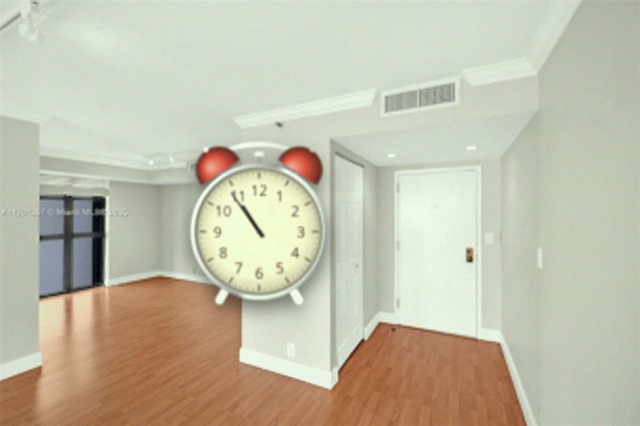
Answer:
10h54
